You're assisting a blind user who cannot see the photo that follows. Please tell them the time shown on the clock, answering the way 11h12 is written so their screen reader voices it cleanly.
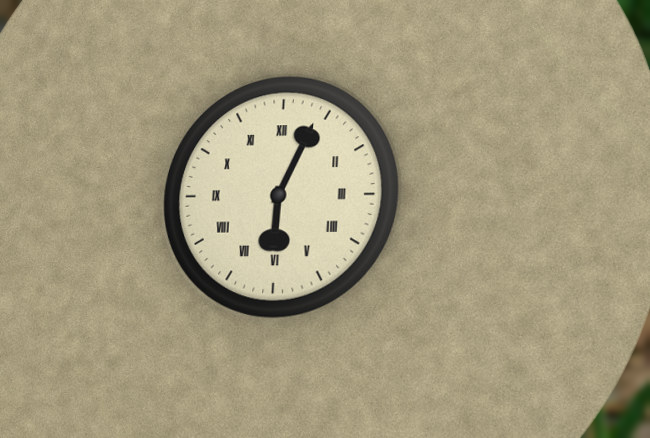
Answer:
6h04
